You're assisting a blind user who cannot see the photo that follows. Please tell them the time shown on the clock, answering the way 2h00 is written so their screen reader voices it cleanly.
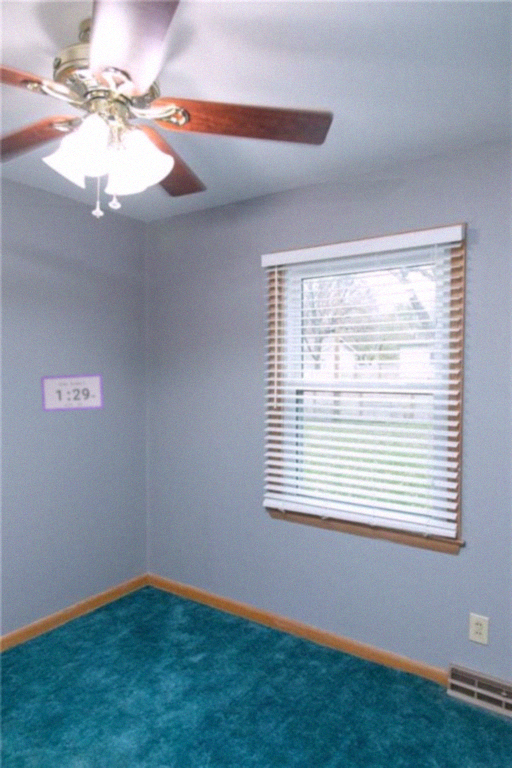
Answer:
1h29
